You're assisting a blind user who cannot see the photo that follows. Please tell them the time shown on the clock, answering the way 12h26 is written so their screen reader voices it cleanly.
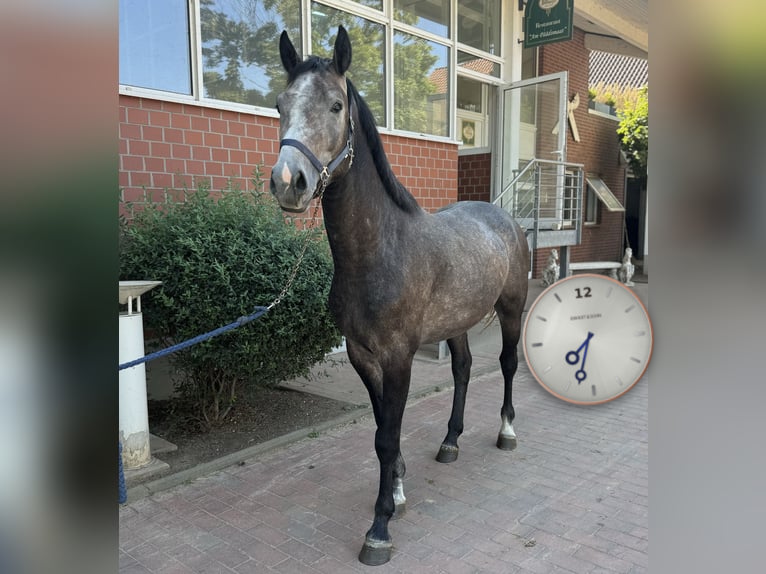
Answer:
7h33
